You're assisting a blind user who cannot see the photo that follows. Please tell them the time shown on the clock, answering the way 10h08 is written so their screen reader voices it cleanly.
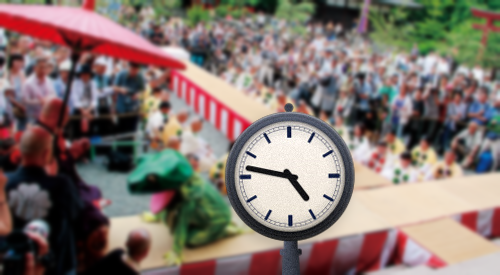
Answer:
4h47
